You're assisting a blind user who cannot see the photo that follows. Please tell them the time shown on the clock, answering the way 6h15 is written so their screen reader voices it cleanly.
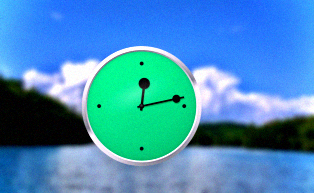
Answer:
12h13
